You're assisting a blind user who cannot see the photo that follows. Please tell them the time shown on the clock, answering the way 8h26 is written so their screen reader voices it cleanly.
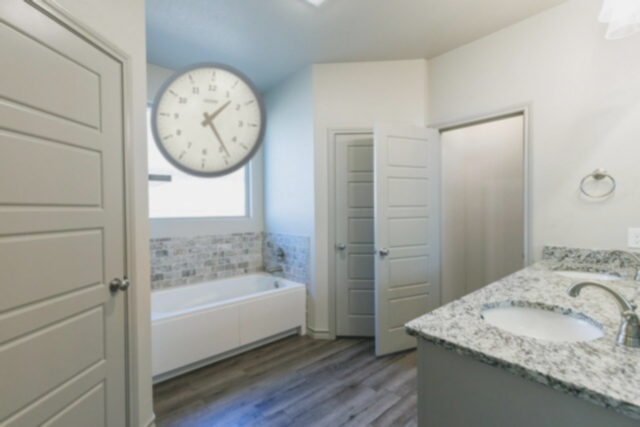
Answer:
1h24
